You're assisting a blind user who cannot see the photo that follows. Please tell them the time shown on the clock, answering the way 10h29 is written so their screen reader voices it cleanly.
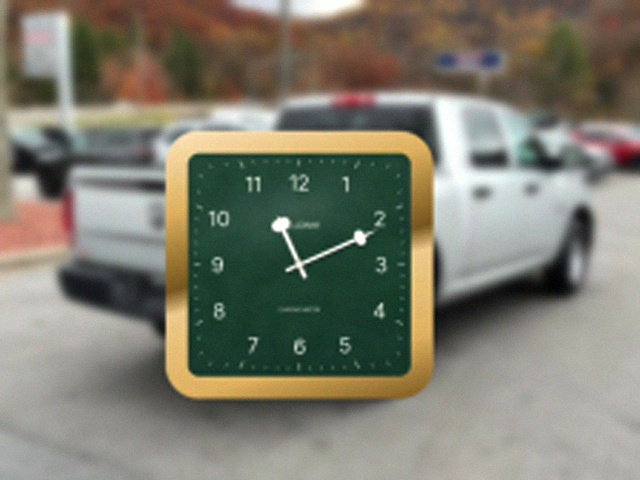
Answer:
11h11
